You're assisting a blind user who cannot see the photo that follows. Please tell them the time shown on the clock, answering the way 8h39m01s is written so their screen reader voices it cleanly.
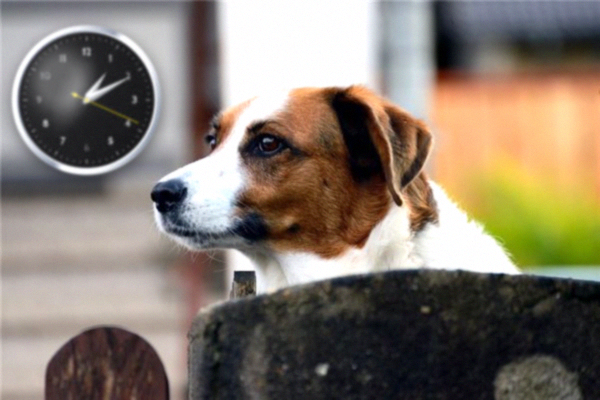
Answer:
1h10m19s
